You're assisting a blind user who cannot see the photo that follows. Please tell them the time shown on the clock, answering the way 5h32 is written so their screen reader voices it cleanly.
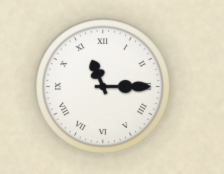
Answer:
11h15
